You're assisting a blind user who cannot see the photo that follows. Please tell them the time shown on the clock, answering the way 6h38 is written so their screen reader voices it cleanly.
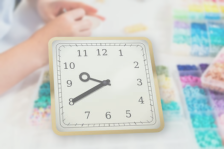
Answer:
9h40
